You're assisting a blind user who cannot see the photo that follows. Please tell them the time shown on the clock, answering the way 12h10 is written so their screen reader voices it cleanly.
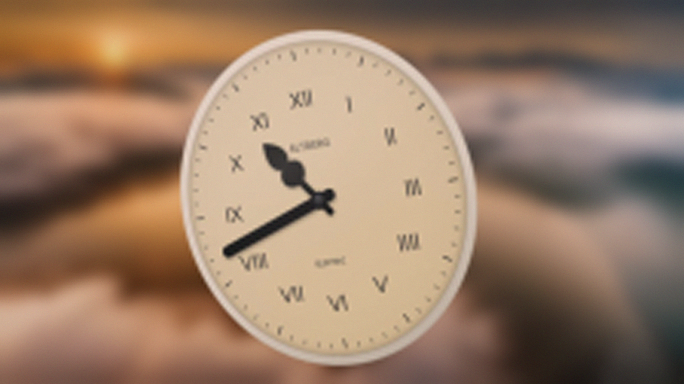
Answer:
10h42
